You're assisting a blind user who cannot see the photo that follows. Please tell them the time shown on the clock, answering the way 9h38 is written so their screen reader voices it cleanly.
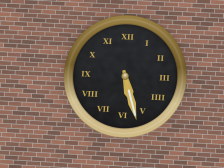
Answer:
5h27
